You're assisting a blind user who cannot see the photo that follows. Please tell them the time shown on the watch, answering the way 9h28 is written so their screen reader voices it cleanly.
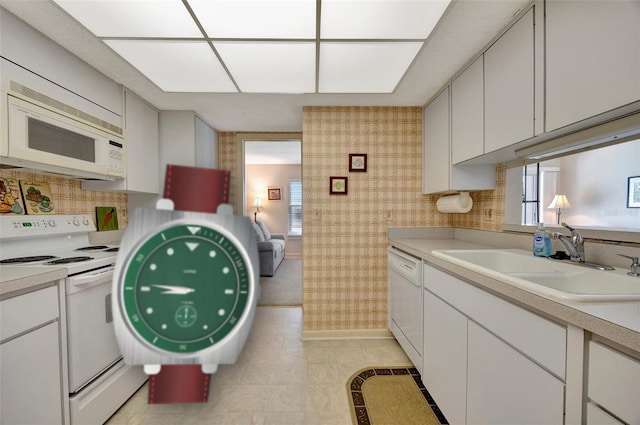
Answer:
8h46
